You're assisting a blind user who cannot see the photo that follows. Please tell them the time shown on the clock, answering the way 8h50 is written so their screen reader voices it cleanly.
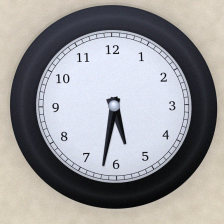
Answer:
5h32
